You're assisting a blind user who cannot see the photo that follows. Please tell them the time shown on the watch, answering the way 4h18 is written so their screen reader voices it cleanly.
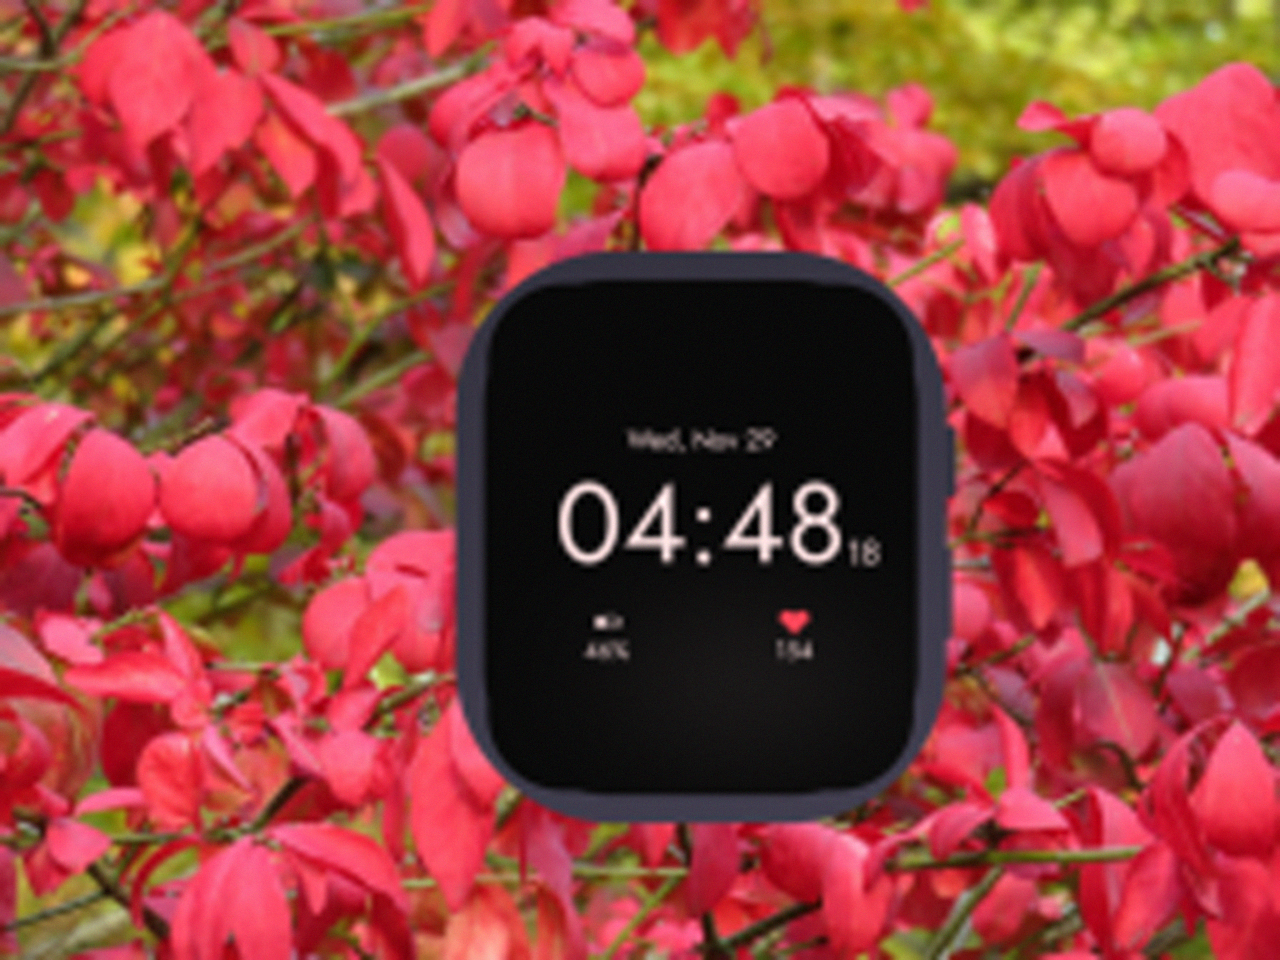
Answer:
4h48
